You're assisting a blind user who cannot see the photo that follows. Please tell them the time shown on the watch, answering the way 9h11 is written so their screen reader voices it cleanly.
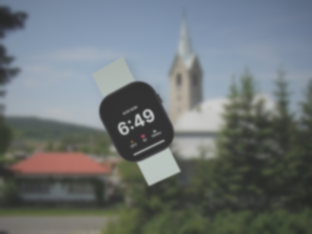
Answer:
6h49
